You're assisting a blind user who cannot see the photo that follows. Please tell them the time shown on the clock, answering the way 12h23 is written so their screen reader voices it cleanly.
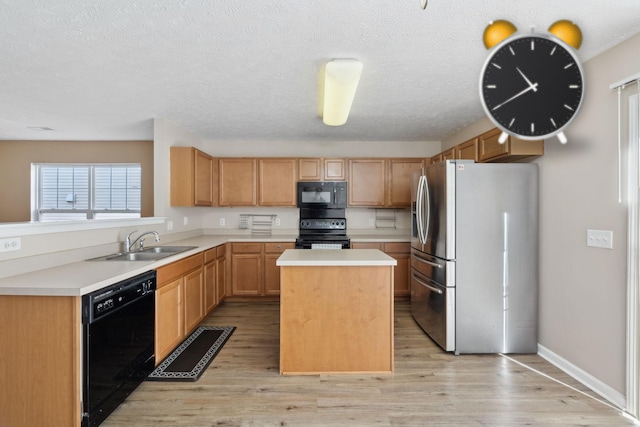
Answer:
10h40
